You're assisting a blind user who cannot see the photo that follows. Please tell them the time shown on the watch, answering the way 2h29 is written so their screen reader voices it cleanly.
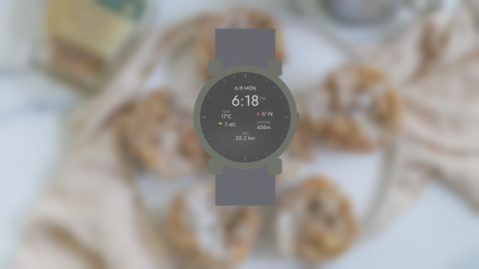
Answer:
6h18
